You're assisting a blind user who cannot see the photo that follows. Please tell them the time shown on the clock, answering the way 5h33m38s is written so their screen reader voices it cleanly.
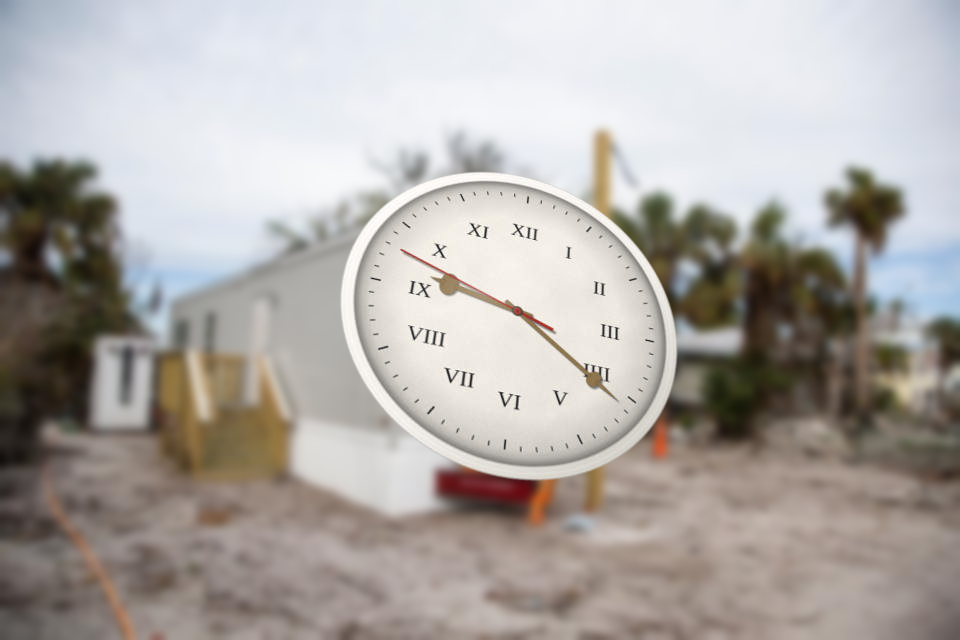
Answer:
9h20m48s
